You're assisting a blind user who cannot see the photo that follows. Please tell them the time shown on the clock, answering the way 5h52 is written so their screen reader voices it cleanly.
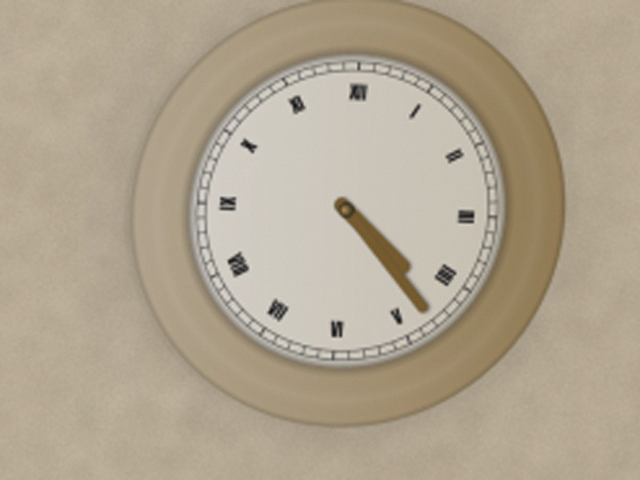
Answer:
4h23
